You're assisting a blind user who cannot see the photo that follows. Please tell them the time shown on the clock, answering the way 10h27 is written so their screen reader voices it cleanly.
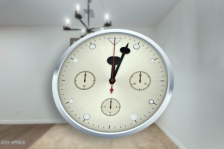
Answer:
12h03
